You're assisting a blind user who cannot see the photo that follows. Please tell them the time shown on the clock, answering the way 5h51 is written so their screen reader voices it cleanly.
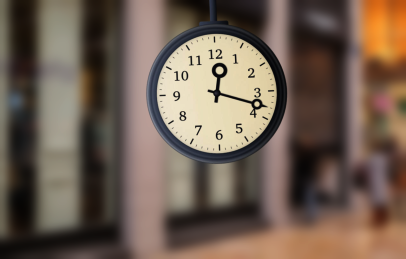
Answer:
12h18
